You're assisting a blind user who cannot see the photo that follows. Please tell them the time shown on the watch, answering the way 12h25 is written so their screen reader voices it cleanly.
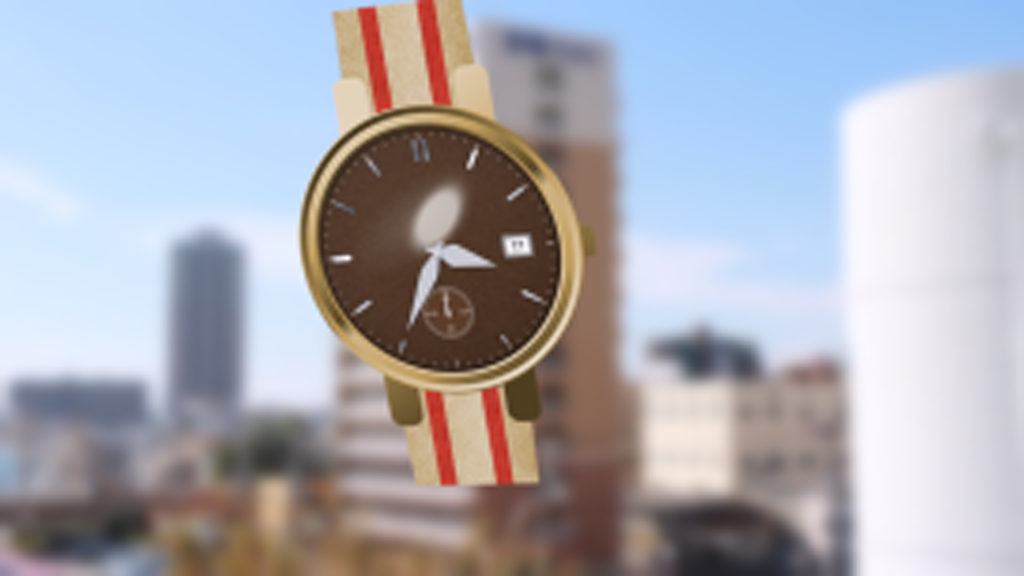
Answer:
3h35
